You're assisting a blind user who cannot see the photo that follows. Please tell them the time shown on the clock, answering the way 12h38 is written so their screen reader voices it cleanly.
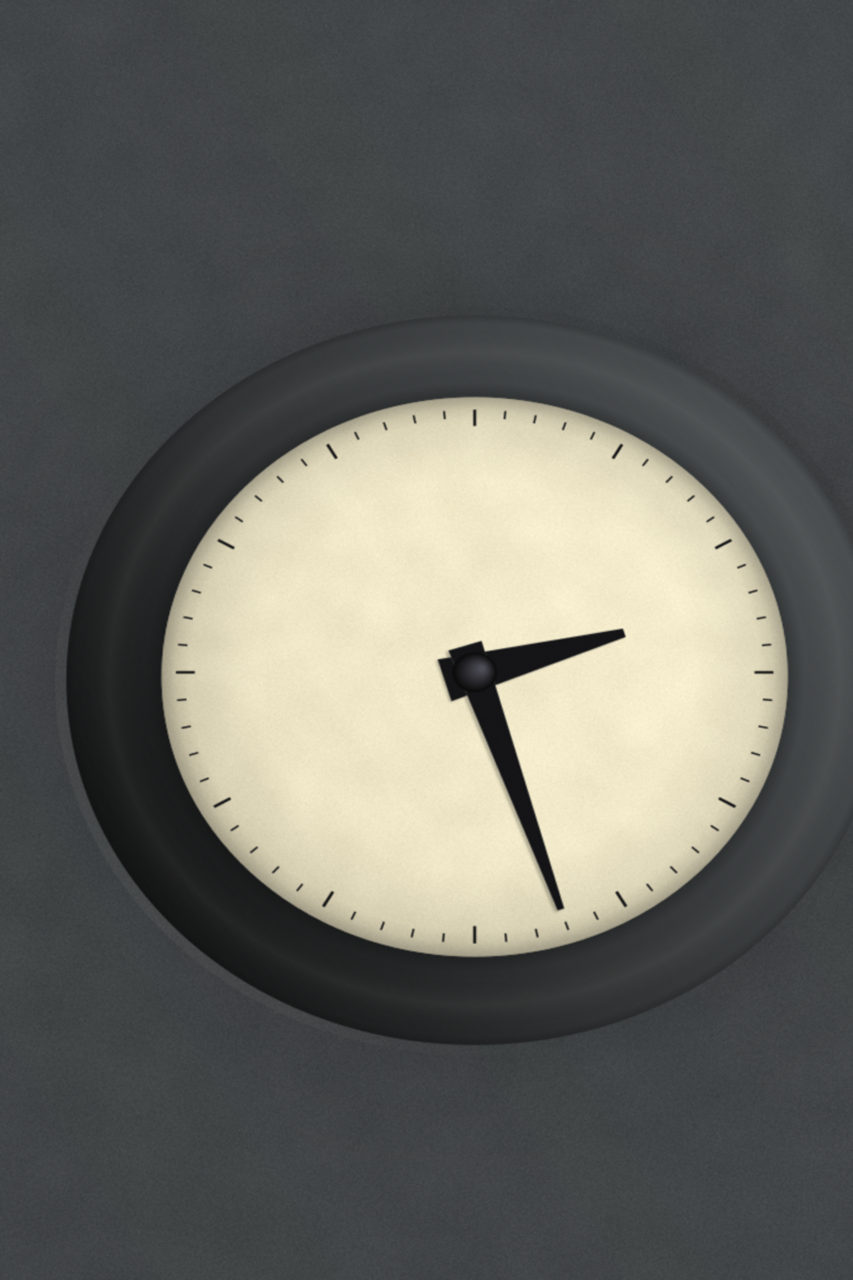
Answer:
2h27
